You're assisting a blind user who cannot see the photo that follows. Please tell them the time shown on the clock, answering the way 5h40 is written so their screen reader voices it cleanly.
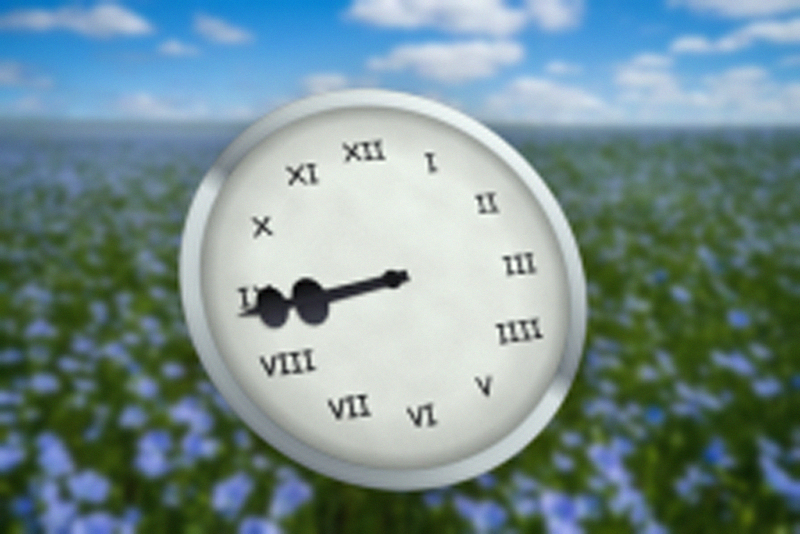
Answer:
8h44
